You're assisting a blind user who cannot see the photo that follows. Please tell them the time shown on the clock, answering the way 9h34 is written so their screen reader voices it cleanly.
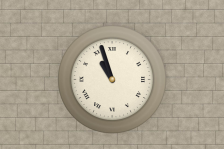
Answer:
10h57
